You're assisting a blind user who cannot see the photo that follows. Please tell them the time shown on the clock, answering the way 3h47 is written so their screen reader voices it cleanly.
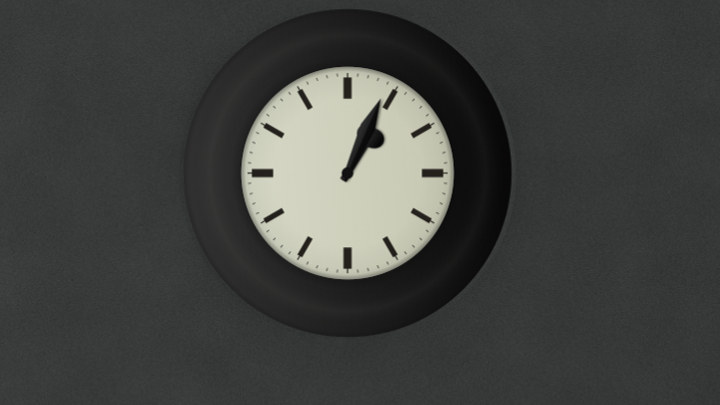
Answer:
1h04
